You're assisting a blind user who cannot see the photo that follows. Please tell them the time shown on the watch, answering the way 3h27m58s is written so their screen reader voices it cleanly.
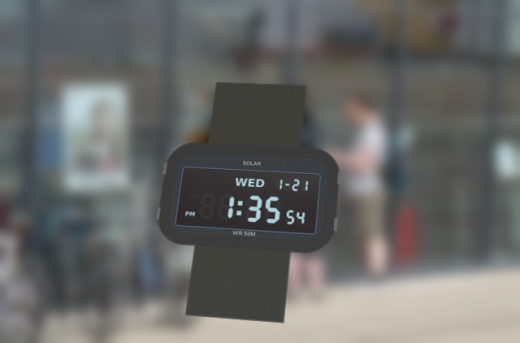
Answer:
1h35m54s
